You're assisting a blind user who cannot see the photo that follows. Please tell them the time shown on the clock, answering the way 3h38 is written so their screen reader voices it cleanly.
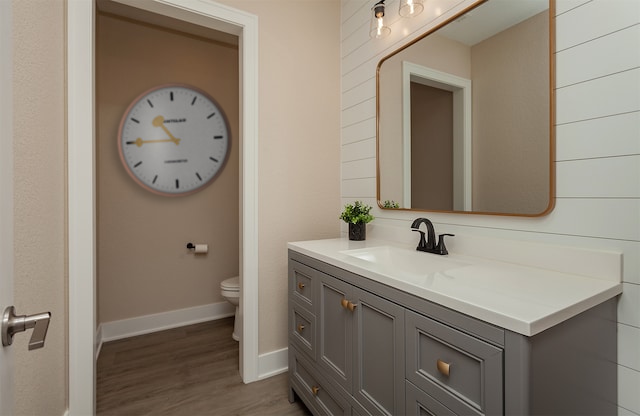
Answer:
10h45
